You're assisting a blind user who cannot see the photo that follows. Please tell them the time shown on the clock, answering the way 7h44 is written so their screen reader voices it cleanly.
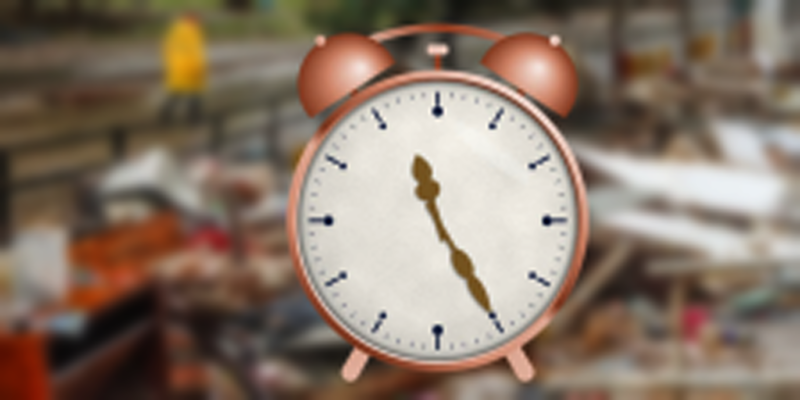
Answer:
11h25
